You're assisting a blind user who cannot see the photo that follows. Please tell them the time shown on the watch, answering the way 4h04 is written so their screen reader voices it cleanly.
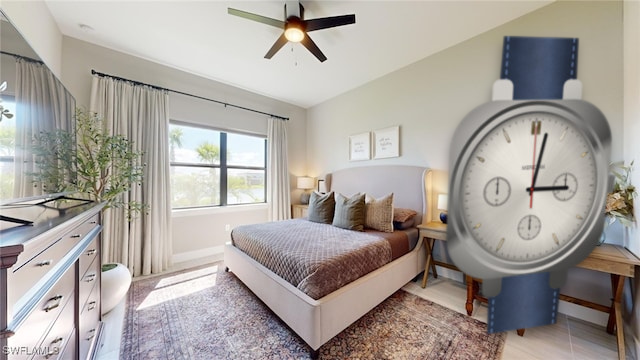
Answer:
3h02
